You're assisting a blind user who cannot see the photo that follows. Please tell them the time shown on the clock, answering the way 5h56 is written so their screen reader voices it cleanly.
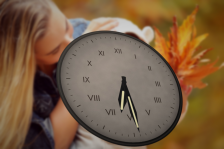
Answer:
6h29
